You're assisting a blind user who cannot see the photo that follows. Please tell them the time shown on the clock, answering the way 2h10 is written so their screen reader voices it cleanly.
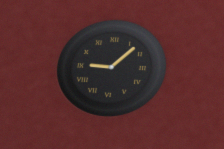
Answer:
9h07
